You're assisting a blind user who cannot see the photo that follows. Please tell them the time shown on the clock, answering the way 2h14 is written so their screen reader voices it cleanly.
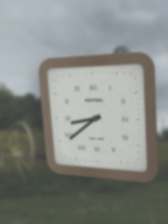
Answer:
8h39
